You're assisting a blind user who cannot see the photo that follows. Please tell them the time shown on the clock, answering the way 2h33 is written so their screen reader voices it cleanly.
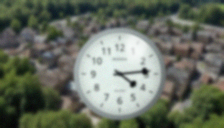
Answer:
4h14
